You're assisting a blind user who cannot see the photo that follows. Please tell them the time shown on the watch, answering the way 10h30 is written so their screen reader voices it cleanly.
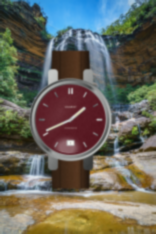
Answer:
1h41
